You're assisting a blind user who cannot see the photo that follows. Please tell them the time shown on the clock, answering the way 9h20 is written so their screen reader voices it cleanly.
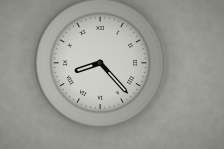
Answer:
8h23
